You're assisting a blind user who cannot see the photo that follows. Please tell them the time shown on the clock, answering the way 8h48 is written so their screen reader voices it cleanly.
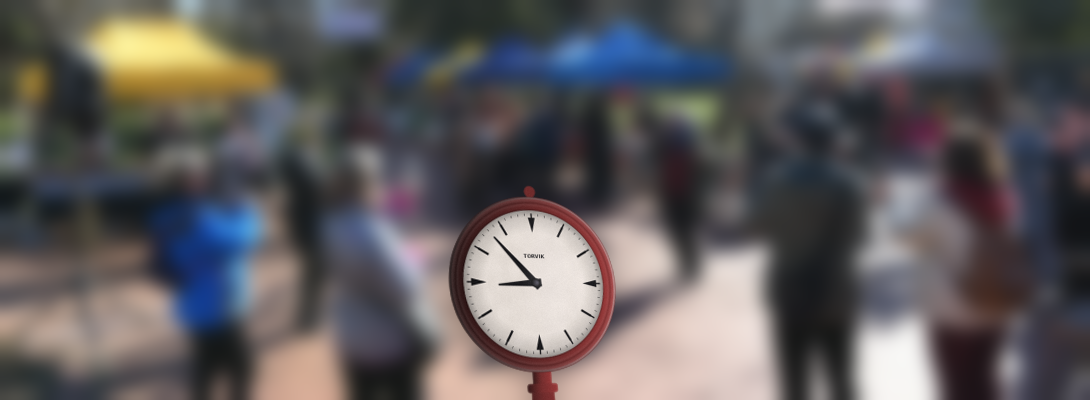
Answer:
8h53
